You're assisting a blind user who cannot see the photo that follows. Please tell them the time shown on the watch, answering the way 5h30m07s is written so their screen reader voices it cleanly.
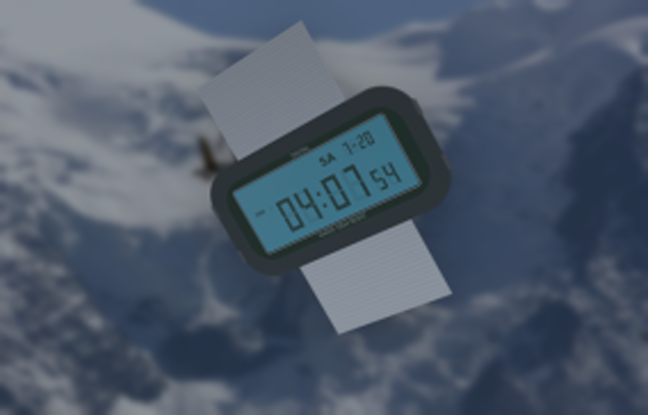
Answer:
4h07m54s
